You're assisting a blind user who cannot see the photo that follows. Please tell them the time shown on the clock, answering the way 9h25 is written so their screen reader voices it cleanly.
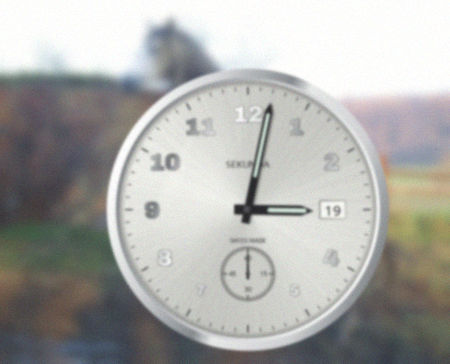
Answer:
3h02
